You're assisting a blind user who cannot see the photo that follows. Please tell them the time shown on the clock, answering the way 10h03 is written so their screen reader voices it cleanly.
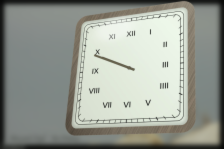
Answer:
9h49
